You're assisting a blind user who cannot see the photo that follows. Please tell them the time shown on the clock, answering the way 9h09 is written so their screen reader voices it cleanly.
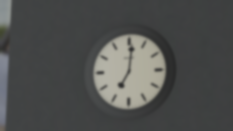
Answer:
7h01
